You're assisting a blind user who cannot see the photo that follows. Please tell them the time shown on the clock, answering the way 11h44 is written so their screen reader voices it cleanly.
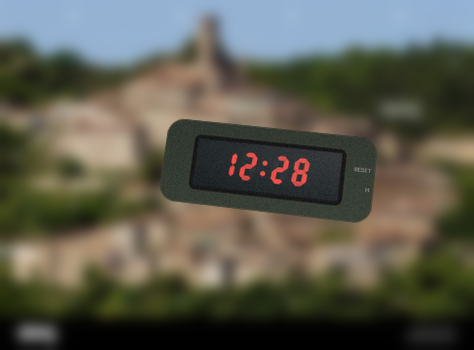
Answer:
12h28
